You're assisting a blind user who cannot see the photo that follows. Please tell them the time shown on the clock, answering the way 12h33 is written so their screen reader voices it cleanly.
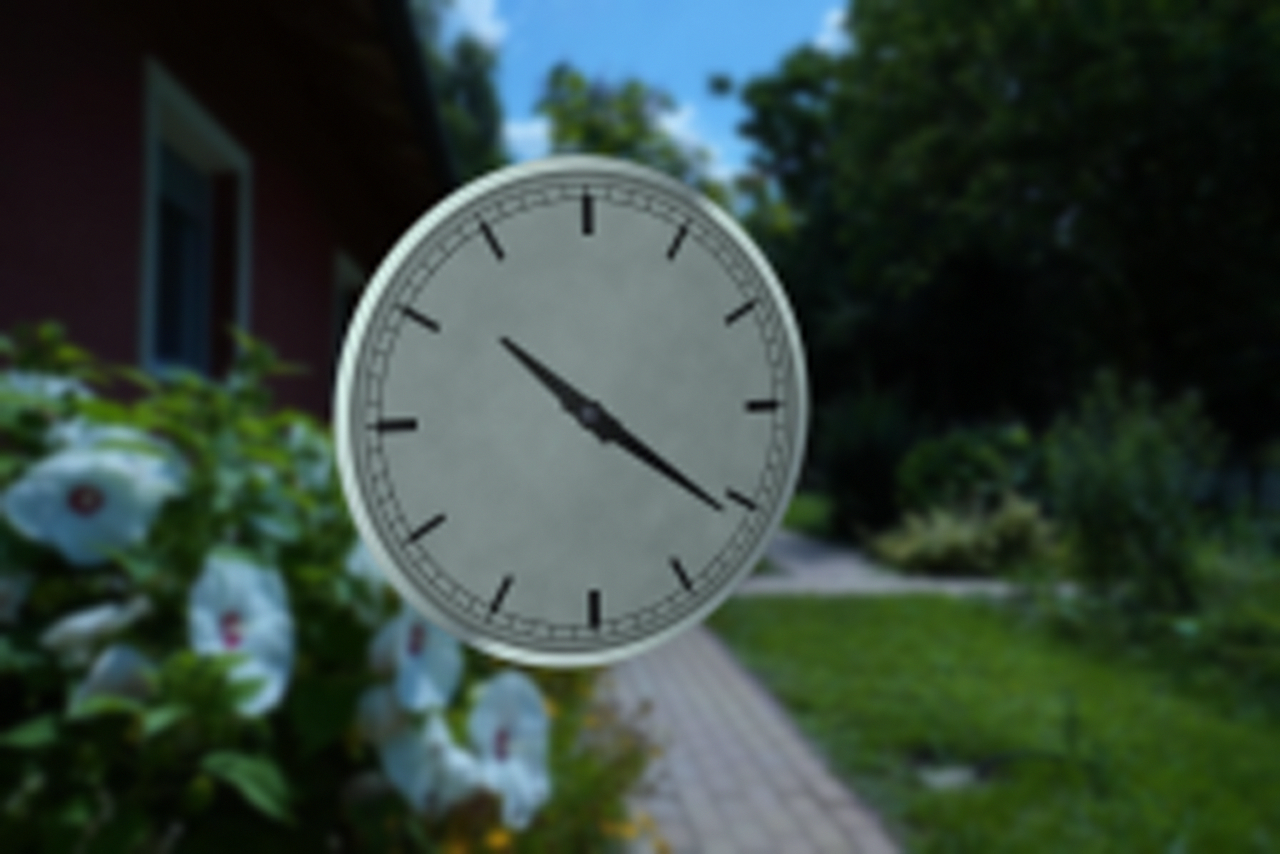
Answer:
10h21
